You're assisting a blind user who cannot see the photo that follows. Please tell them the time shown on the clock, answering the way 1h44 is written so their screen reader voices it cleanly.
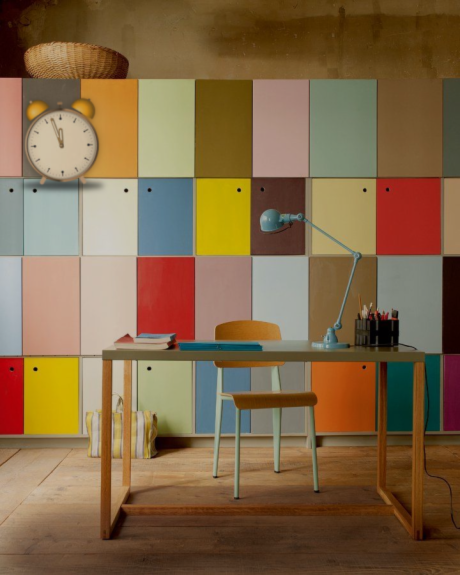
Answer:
11h57
